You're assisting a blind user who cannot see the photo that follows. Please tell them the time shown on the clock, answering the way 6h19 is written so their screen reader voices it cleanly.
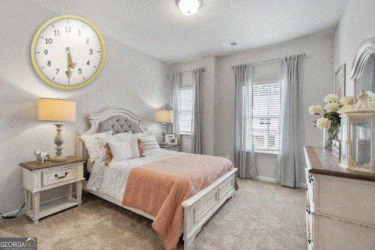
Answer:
5h30
